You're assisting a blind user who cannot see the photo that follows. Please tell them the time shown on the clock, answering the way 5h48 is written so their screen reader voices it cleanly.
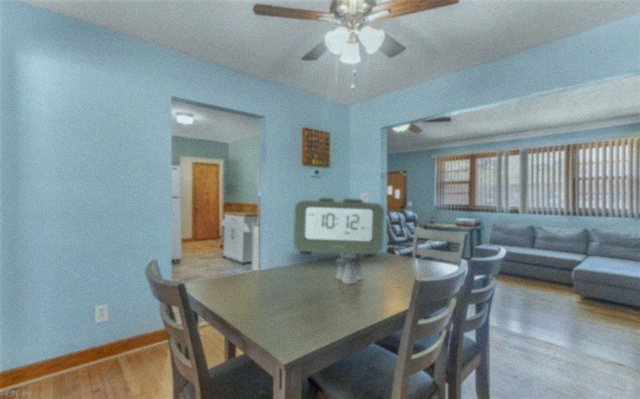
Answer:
10h12
